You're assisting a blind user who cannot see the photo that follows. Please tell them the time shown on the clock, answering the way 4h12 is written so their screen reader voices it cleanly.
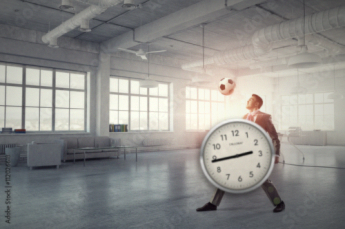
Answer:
2h44
